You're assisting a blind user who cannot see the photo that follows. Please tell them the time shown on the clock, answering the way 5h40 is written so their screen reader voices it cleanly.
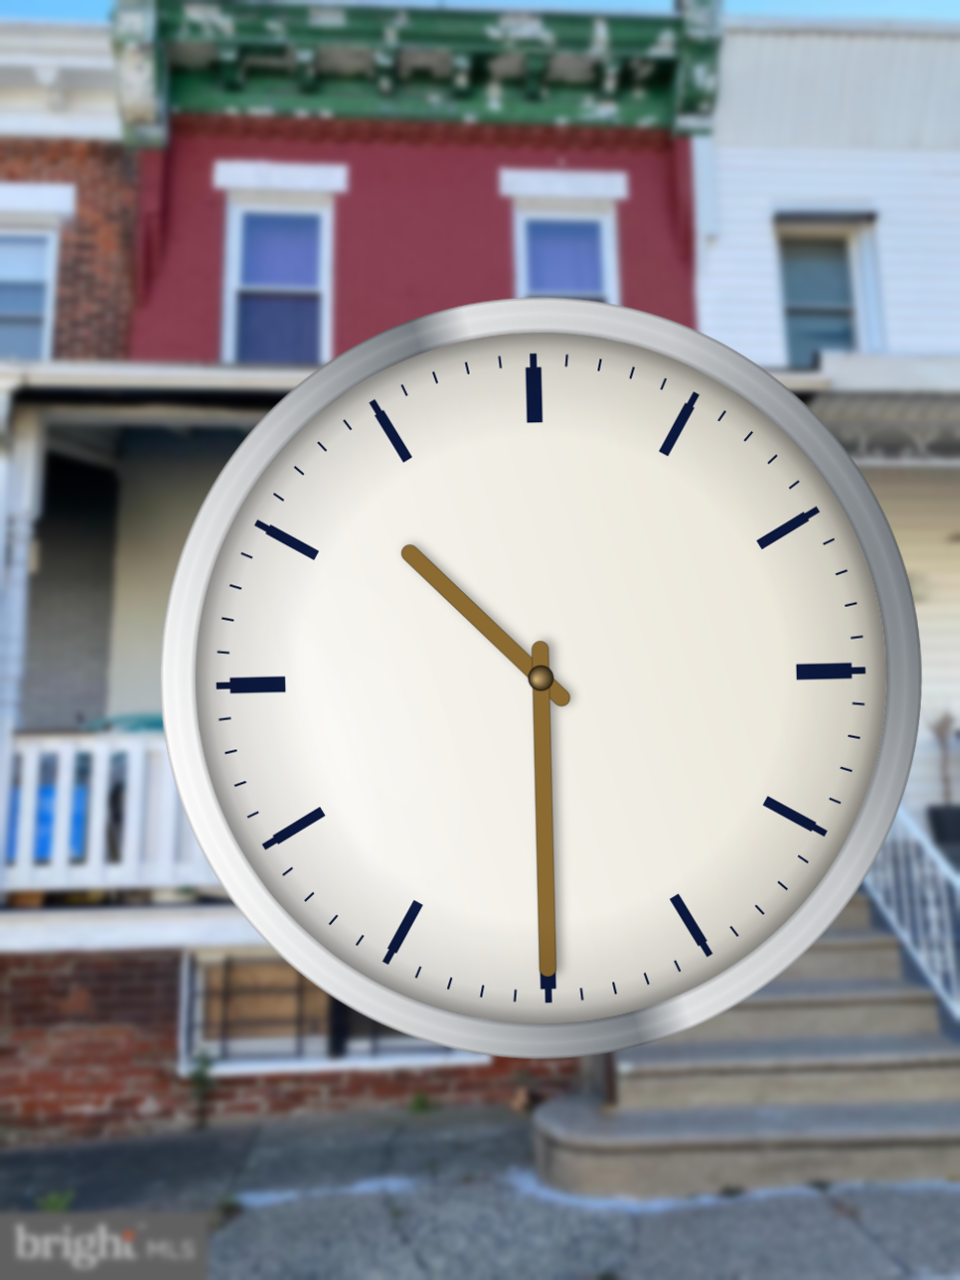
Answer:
10h30
